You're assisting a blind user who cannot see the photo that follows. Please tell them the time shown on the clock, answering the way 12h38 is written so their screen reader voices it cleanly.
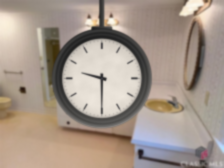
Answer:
9h30
